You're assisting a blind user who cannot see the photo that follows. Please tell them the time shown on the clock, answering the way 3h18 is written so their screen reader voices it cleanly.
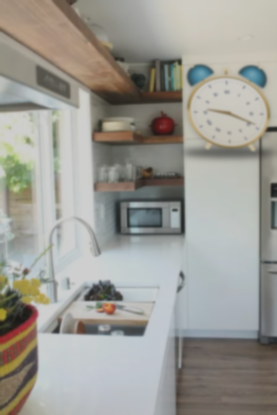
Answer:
9h19
